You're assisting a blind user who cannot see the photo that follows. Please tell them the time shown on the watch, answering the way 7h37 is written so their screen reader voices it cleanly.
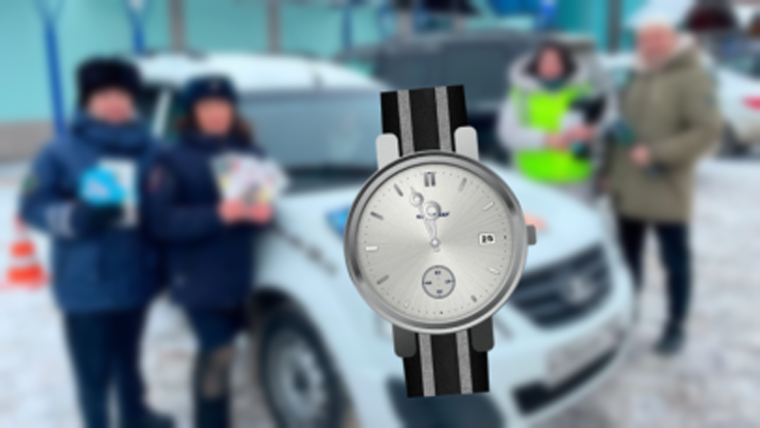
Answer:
11h57
